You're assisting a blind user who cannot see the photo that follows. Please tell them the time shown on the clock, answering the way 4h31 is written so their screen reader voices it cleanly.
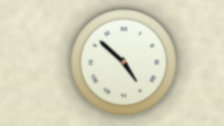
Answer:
4h52
